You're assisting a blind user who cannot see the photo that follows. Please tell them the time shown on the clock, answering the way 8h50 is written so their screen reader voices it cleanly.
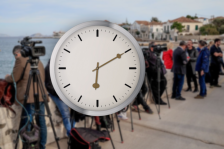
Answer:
6h10
